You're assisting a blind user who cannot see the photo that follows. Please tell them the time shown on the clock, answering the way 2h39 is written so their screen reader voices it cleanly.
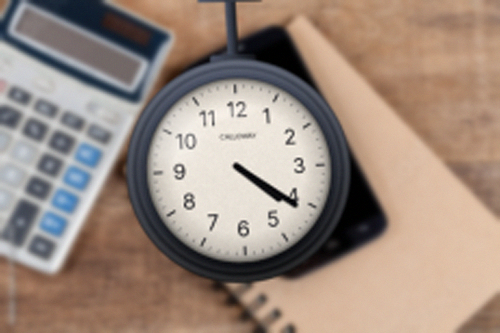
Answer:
4h21
